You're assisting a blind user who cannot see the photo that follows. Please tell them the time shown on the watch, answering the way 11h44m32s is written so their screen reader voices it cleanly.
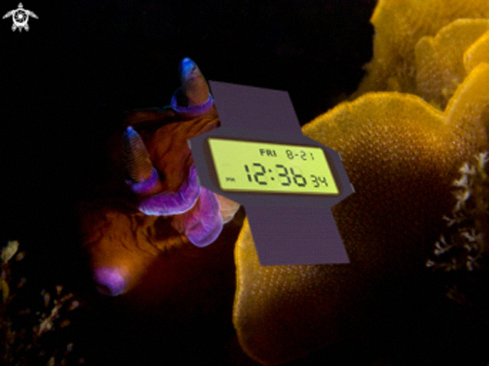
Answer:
12h36m34s
